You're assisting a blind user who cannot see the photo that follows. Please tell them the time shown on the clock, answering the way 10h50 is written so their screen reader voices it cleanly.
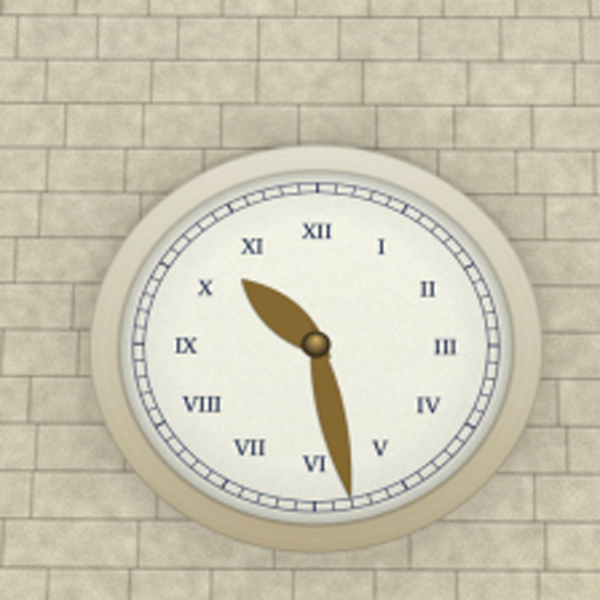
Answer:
10h28
